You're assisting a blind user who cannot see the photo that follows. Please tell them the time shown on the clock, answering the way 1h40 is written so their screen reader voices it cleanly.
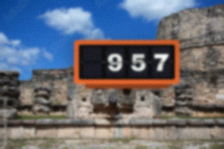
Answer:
9h57
